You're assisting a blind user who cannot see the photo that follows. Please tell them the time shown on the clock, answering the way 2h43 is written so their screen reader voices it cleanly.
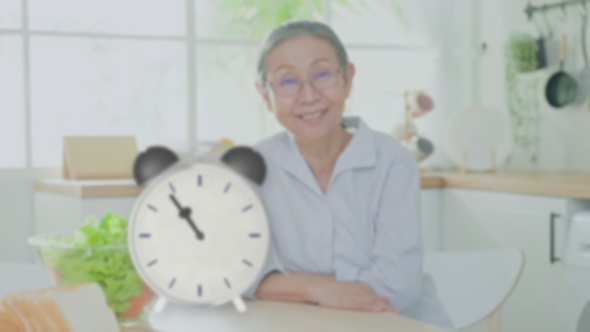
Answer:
10h54
